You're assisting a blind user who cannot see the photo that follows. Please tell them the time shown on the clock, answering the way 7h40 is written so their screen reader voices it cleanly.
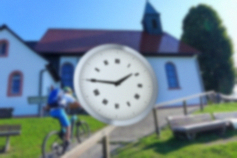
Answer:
1h45
